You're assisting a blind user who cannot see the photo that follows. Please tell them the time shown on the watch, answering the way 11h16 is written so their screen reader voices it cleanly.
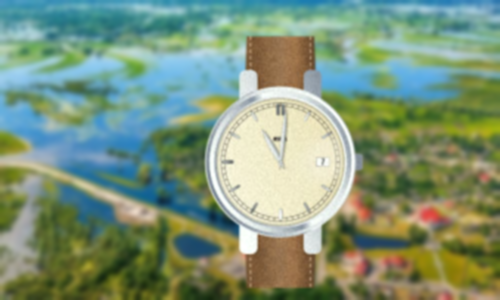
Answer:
11h01
